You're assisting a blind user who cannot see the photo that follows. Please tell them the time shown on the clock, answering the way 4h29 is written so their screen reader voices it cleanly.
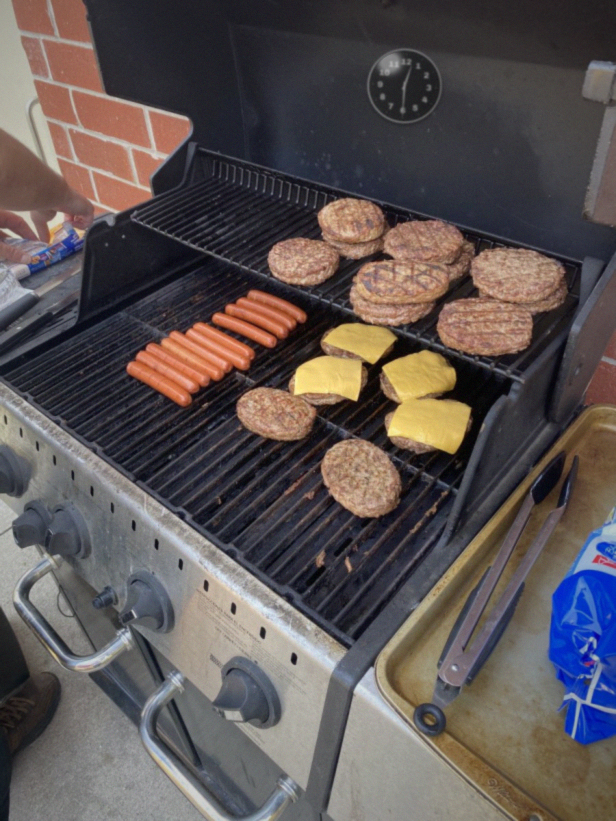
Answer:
12h30
